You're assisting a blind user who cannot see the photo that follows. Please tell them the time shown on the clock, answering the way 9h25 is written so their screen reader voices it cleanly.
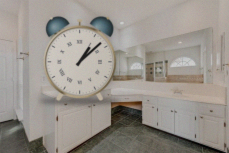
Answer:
1h08
